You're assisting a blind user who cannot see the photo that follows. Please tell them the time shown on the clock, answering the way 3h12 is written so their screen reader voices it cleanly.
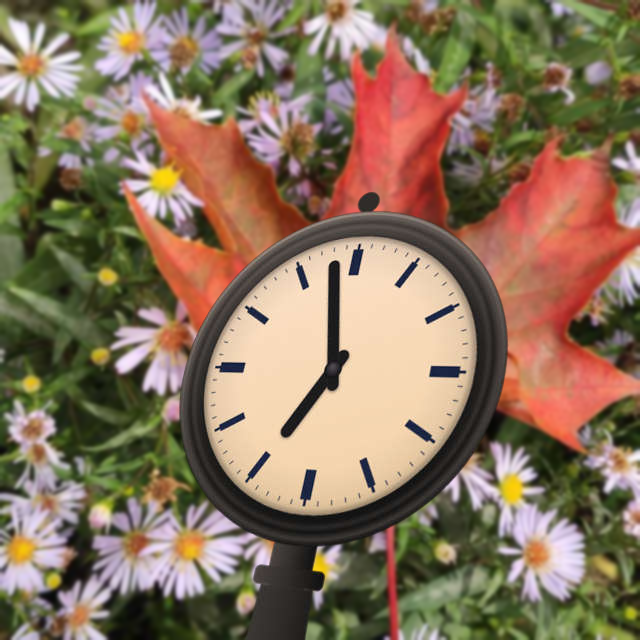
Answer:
6h58
